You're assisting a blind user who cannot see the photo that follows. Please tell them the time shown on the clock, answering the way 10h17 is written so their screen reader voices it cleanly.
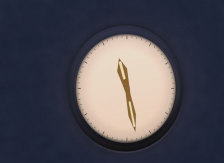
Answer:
11h28
